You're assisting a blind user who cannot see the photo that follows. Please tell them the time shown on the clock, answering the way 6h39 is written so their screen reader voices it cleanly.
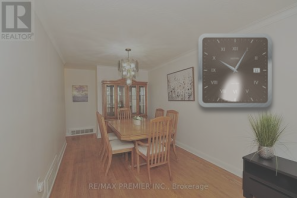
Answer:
10h05
